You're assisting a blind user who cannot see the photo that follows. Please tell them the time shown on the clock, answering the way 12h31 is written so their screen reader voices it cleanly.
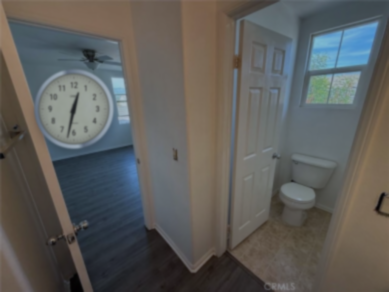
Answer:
12h32
